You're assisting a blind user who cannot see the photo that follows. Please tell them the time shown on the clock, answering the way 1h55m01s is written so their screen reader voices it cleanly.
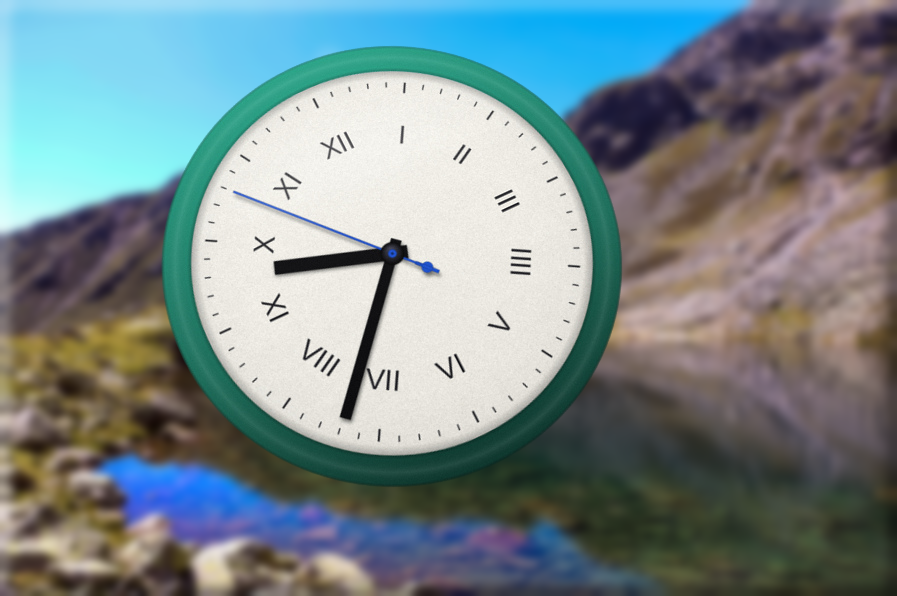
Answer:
9h36m53s
